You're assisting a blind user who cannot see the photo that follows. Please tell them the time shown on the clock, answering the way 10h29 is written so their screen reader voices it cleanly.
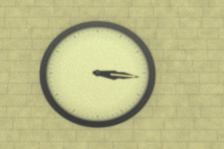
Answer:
3h16
